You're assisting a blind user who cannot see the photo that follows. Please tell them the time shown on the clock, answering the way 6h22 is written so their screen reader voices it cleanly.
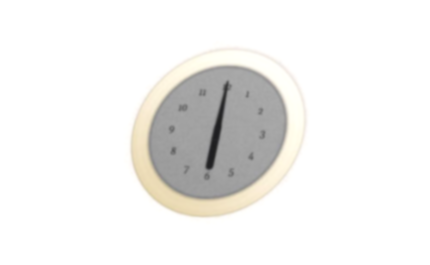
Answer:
6h00
